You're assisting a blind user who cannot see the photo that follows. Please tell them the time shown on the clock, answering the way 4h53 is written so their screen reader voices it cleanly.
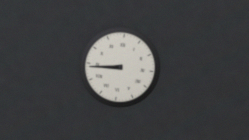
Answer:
8h44
